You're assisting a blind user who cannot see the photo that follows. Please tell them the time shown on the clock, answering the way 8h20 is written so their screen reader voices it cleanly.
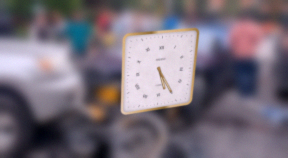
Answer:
5h25
